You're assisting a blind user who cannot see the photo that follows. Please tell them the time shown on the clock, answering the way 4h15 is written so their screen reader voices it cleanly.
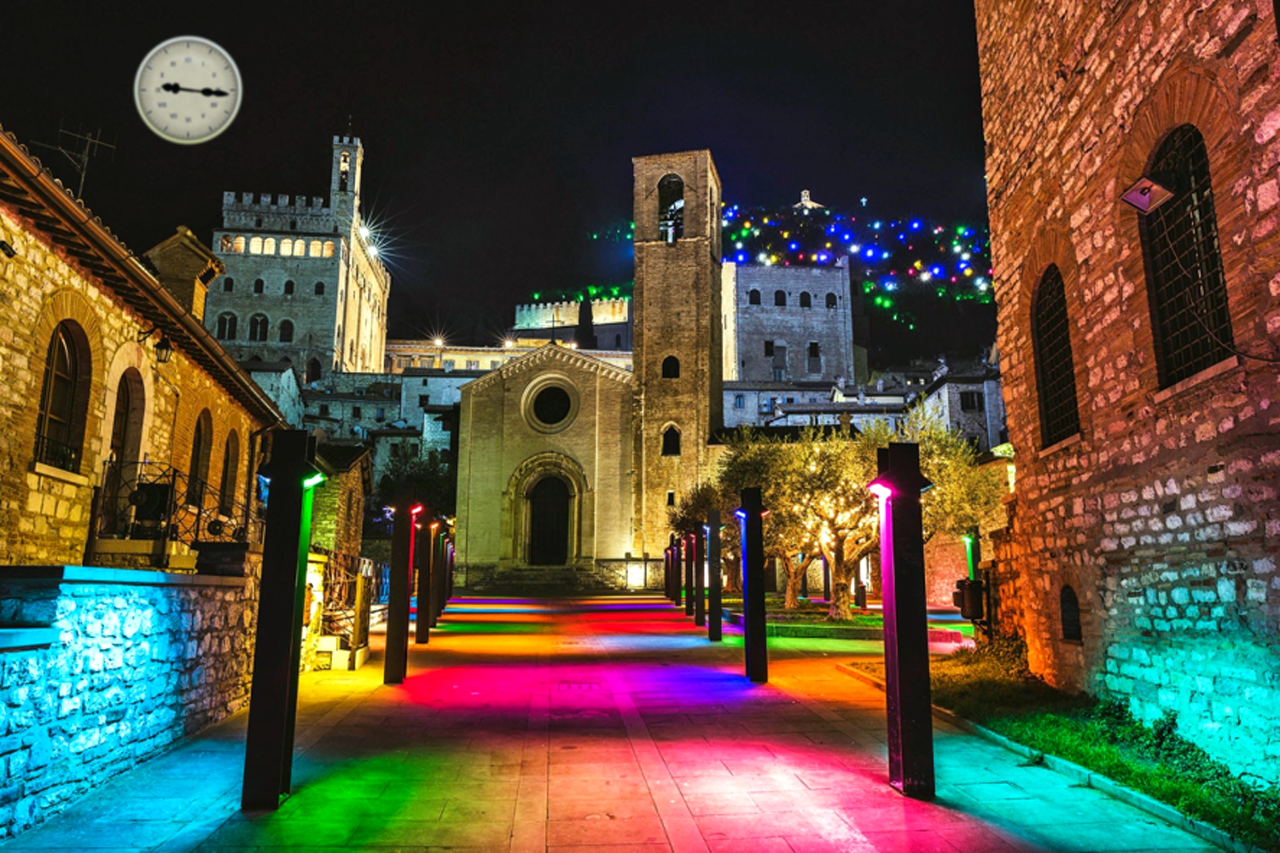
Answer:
9h16
